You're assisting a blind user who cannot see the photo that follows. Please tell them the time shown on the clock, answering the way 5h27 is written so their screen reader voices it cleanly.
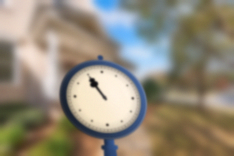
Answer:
10h55
